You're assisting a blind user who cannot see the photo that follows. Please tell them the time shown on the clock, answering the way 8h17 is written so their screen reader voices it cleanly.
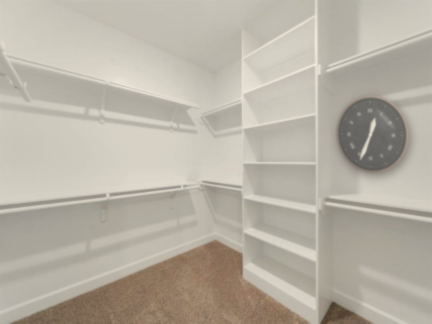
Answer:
12h34
